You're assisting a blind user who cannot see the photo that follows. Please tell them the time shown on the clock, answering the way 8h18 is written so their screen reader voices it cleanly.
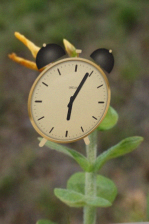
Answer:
6h04
